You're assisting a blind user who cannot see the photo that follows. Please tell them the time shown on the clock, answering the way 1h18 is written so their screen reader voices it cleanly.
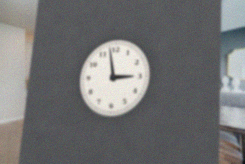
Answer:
2h58
